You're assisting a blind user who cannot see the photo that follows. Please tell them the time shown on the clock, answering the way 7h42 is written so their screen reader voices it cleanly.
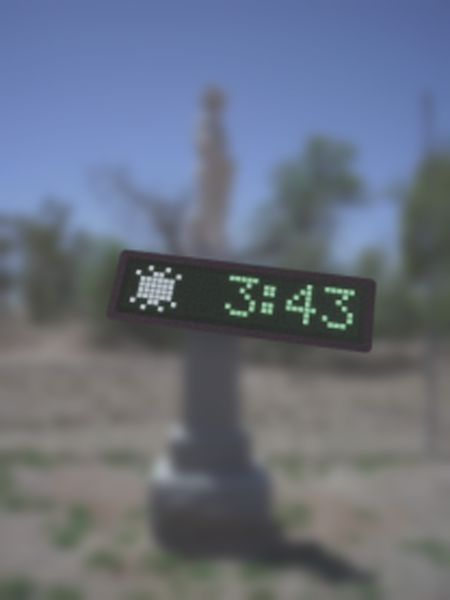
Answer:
3h43
